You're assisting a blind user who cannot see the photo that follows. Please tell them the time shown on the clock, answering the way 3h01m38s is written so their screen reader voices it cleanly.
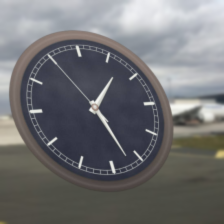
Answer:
1h26m55s
